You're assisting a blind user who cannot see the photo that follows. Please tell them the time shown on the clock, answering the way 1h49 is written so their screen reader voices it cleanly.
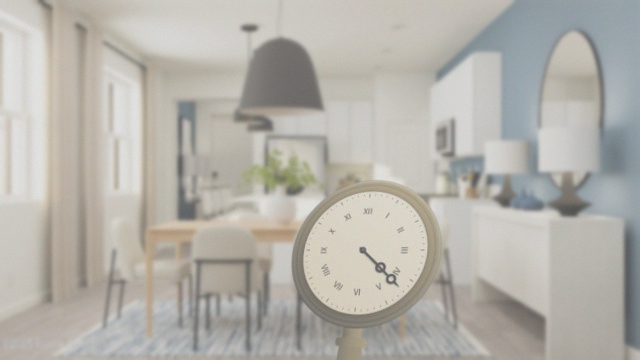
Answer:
4h22
